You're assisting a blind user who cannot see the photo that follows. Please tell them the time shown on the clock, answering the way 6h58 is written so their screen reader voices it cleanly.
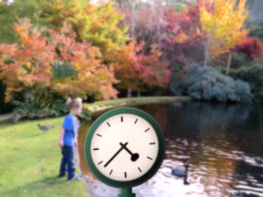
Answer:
4h38
